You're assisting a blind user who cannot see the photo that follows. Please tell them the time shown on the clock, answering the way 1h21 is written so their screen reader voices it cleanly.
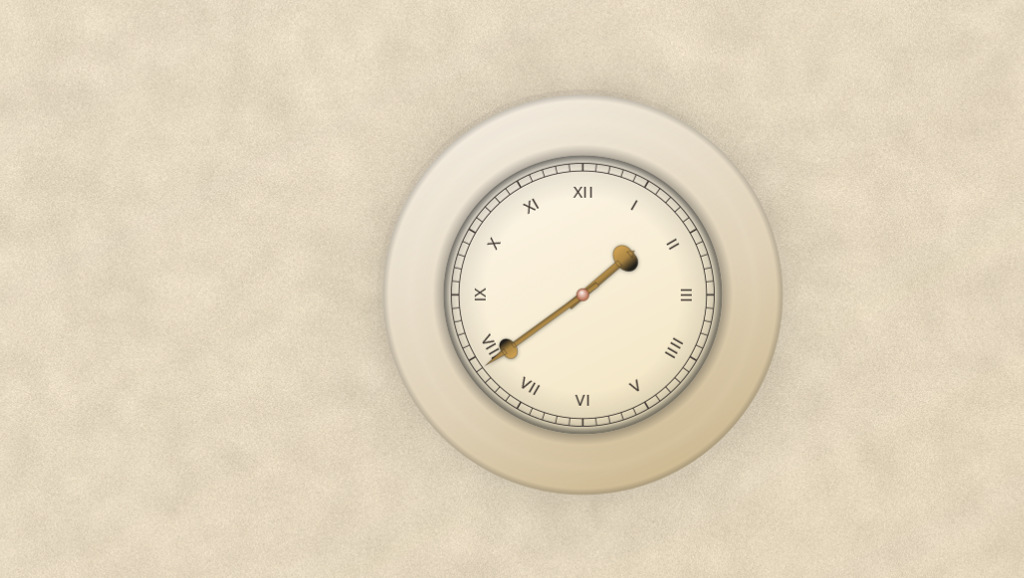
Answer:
1h39
